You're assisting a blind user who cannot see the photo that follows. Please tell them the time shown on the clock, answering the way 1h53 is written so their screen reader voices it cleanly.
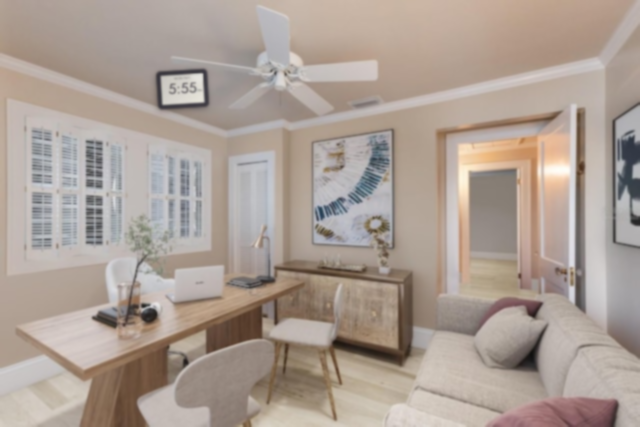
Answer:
5h55
